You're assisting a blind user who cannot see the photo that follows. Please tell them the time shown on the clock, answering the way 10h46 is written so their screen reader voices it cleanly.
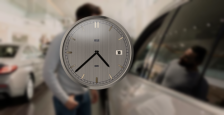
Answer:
4h38
